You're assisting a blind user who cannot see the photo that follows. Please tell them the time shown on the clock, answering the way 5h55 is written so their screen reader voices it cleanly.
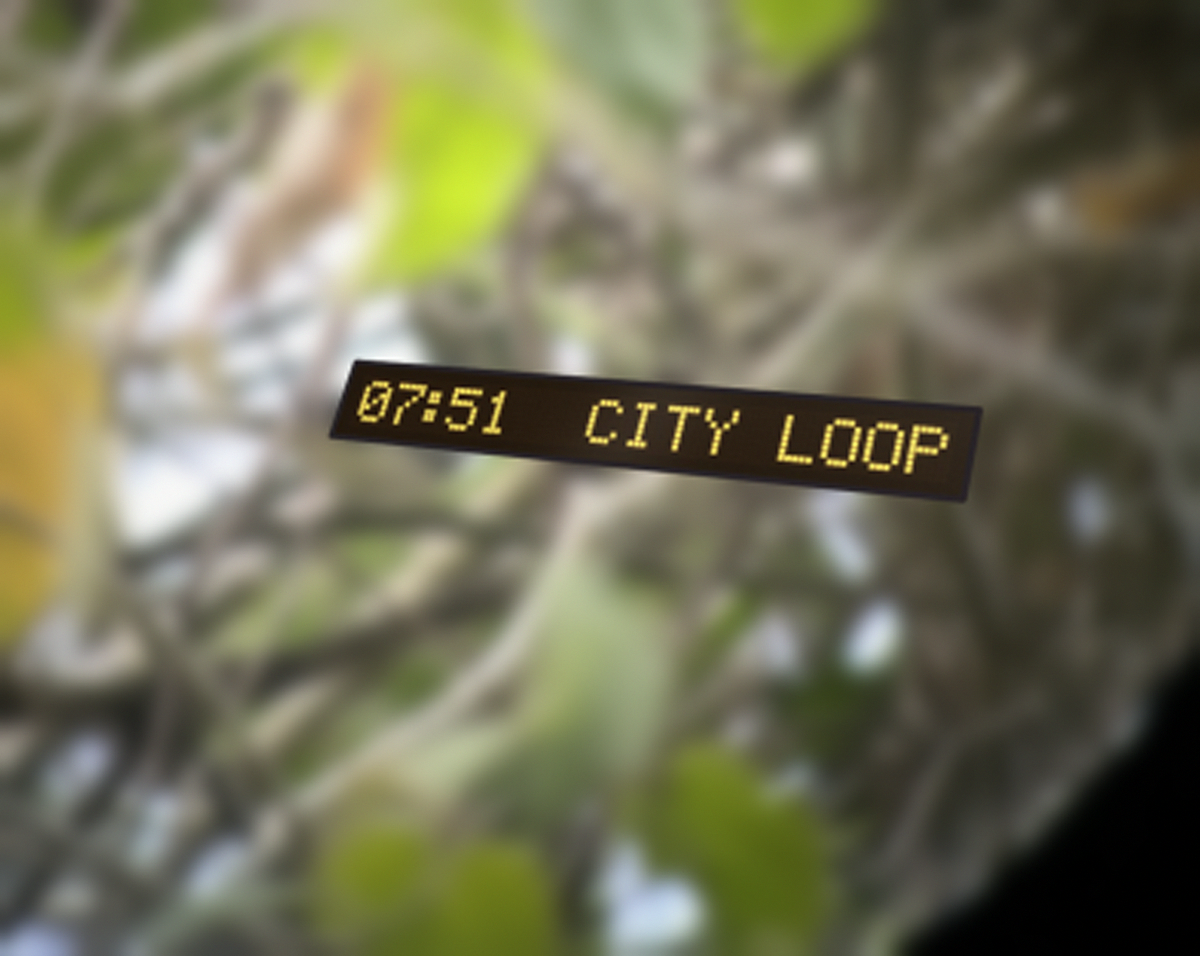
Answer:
7h51
